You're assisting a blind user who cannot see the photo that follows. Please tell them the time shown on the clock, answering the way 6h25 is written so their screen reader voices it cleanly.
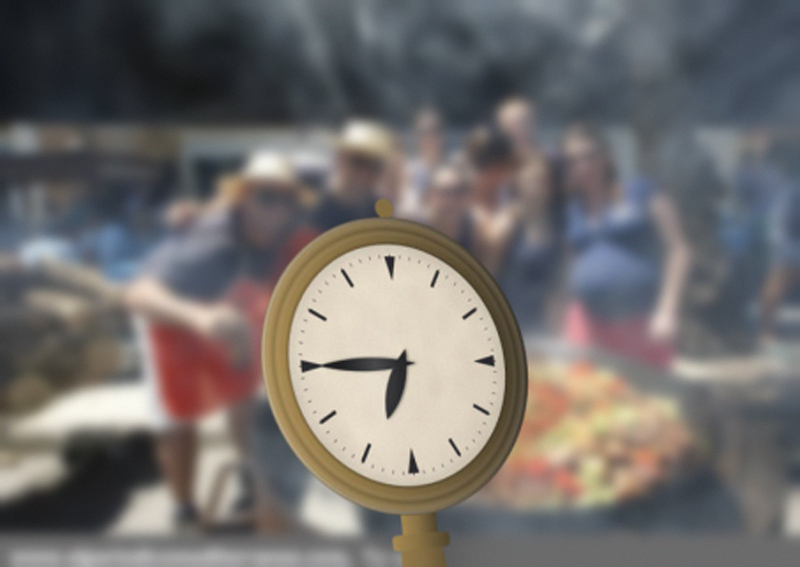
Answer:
6h45
